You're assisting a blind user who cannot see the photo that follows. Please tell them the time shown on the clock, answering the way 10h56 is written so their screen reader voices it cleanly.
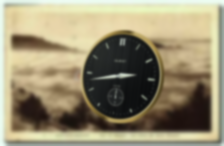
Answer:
2h43
